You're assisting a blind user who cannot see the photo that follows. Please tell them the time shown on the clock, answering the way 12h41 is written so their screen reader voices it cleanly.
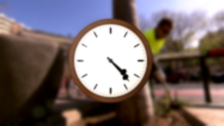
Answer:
4h23
